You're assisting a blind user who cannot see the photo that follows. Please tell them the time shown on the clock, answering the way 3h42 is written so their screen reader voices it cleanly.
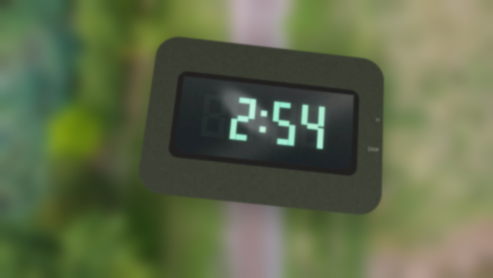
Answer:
2h54
